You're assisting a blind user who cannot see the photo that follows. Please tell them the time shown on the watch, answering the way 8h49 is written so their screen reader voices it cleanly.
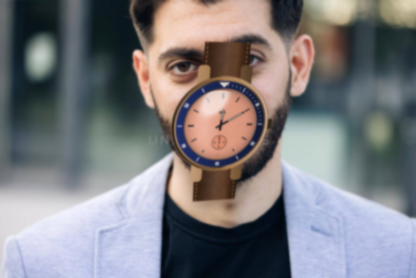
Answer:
12h10
